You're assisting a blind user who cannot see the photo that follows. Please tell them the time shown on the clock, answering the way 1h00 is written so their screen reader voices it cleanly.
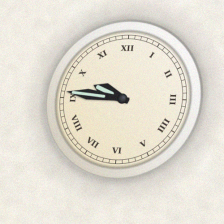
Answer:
9h46
